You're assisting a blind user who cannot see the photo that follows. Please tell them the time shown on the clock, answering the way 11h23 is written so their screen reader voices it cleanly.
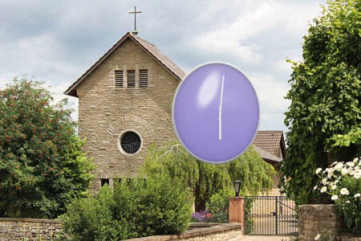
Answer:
6h01
